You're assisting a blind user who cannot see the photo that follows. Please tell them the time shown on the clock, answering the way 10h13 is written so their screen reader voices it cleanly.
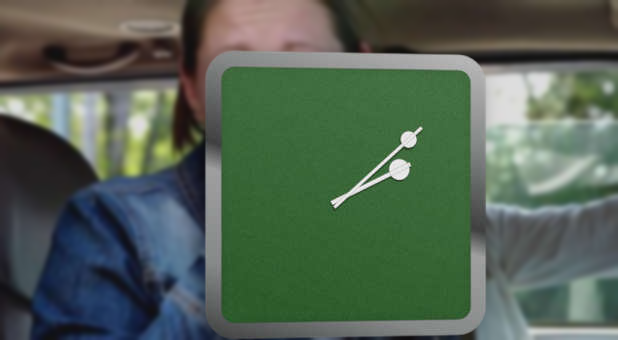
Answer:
2h08
